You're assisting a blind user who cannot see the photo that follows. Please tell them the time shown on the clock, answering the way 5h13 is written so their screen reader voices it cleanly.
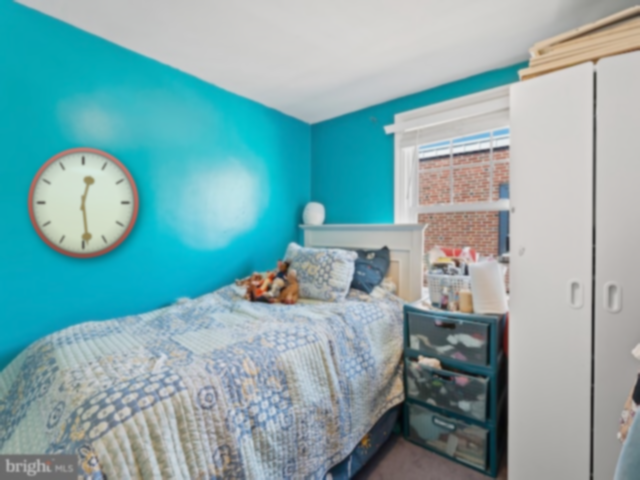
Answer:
12h29
